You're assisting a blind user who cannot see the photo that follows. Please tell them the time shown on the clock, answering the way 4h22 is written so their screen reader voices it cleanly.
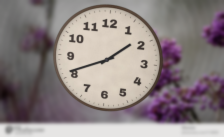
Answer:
1h41
